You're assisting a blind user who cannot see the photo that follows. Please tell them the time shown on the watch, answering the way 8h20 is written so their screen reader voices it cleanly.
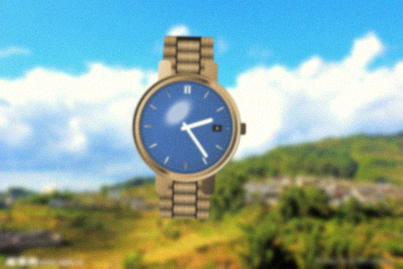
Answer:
2h24
